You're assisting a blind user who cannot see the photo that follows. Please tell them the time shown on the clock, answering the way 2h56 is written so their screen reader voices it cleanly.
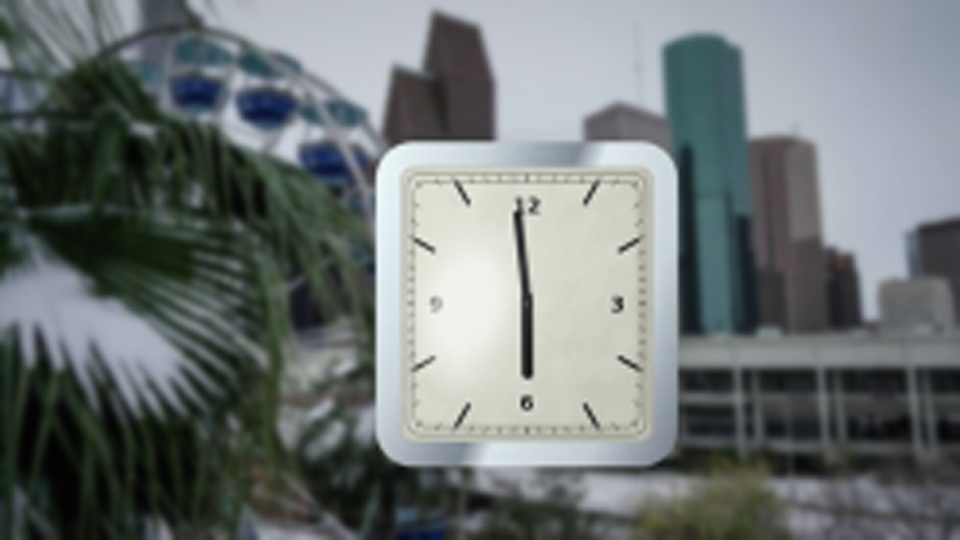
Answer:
5h59
